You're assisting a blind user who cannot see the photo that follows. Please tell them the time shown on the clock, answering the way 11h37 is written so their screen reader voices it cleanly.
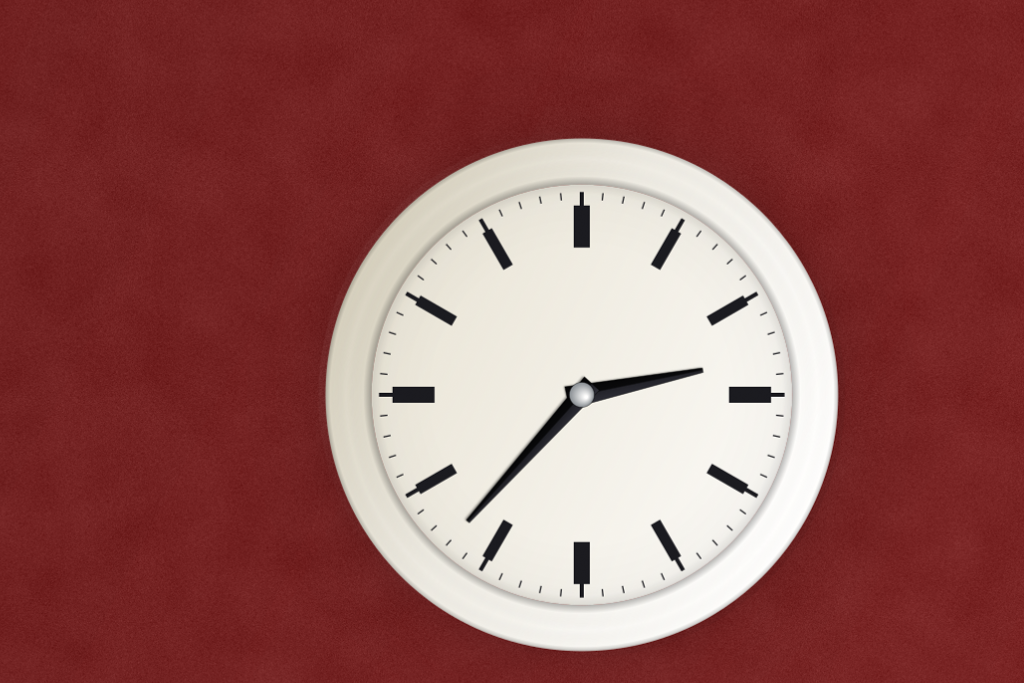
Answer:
2h37
